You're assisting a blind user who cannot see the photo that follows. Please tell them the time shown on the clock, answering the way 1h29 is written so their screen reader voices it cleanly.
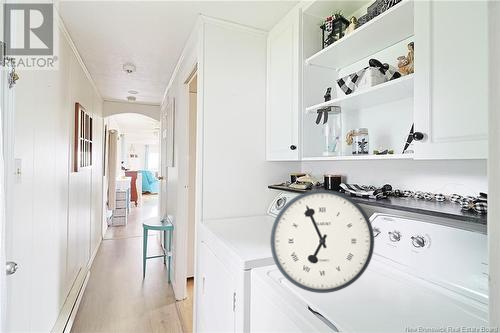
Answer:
6h56
